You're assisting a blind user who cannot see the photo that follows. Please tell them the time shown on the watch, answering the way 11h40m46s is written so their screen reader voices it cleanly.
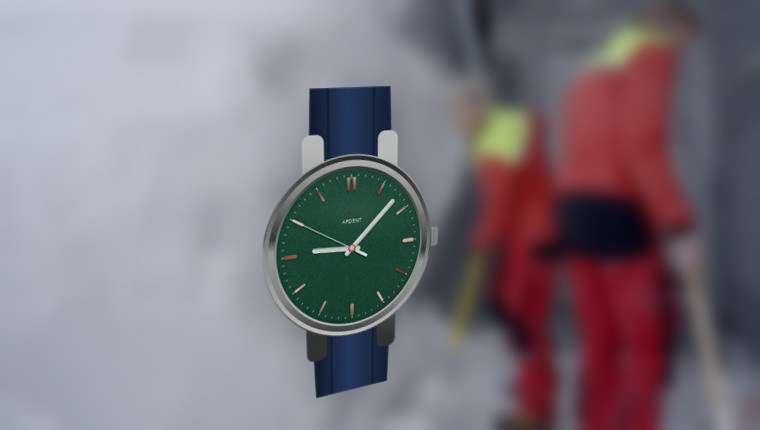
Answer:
9h07m50s
